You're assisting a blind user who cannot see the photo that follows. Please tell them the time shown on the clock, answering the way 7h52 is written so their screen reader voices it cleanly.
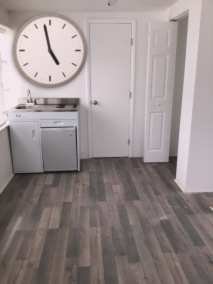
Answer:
4h58
